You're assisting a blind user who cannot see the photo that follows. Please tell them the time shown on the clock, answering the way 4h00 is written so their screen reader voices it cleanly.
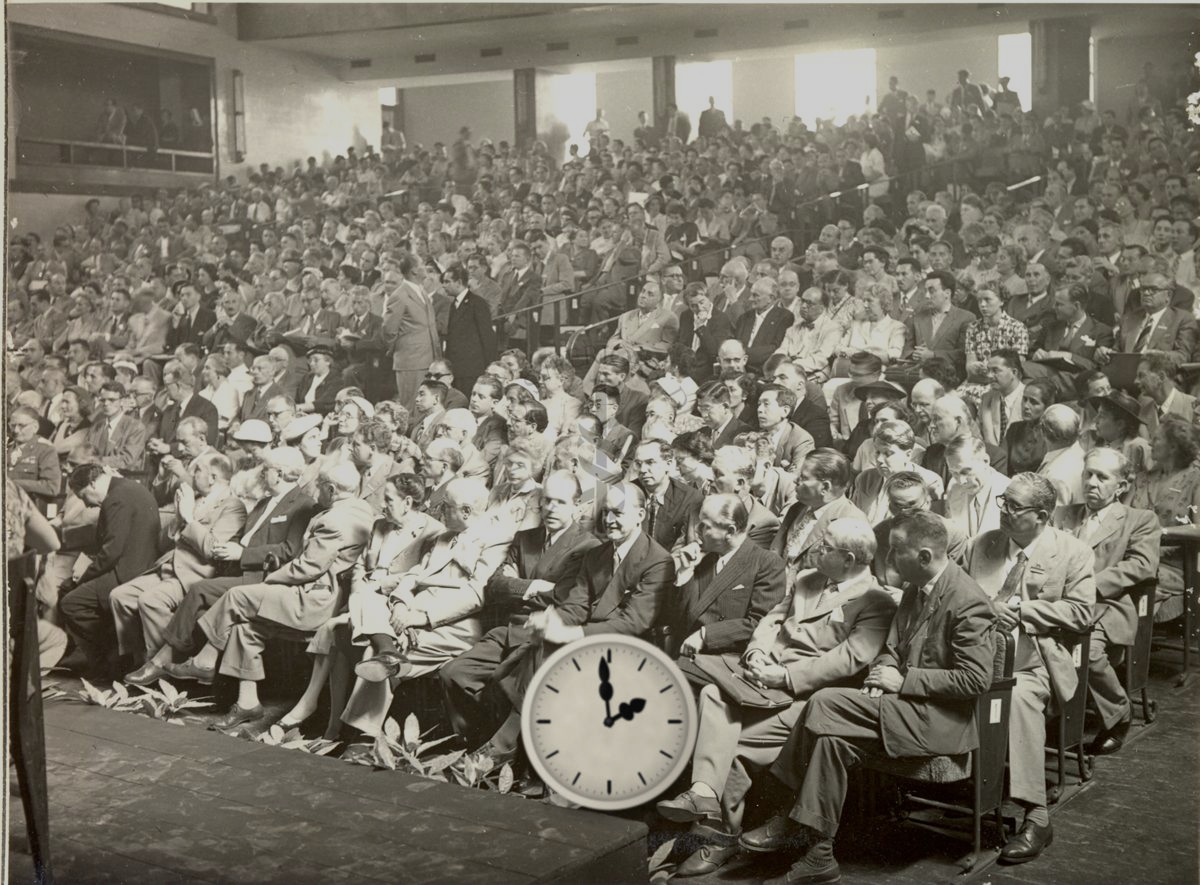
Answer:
1h59
